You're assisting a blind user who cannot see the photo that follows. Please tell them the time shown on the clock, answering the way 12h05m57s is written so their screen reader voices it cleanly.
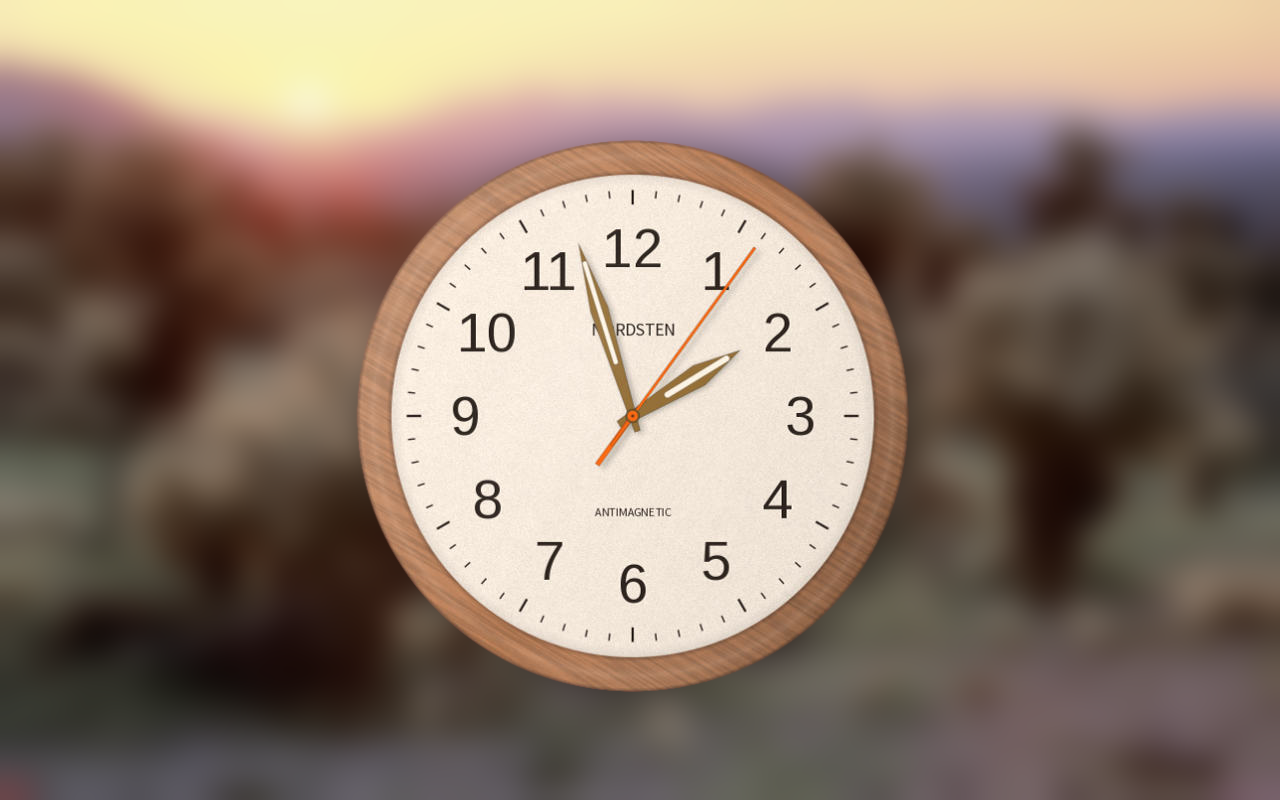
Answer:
1h57m06s
